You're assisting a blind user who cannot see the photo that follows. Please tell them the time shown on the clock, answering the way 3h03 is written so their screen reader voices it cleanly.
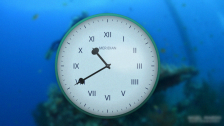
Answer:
10h40
